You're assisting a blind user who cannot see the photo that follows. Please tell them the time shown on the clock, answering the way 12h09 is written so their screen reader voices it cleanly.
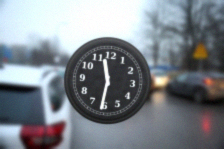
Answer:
11h31
